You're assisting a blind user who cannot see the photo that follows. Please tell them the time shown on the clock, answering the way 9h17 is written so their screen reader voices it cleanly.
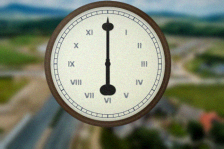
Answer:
6h00
